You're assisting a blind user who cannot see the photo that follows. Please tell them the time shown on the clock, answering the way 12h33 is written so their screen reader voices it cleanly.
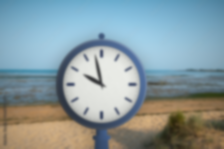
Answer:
9h58
